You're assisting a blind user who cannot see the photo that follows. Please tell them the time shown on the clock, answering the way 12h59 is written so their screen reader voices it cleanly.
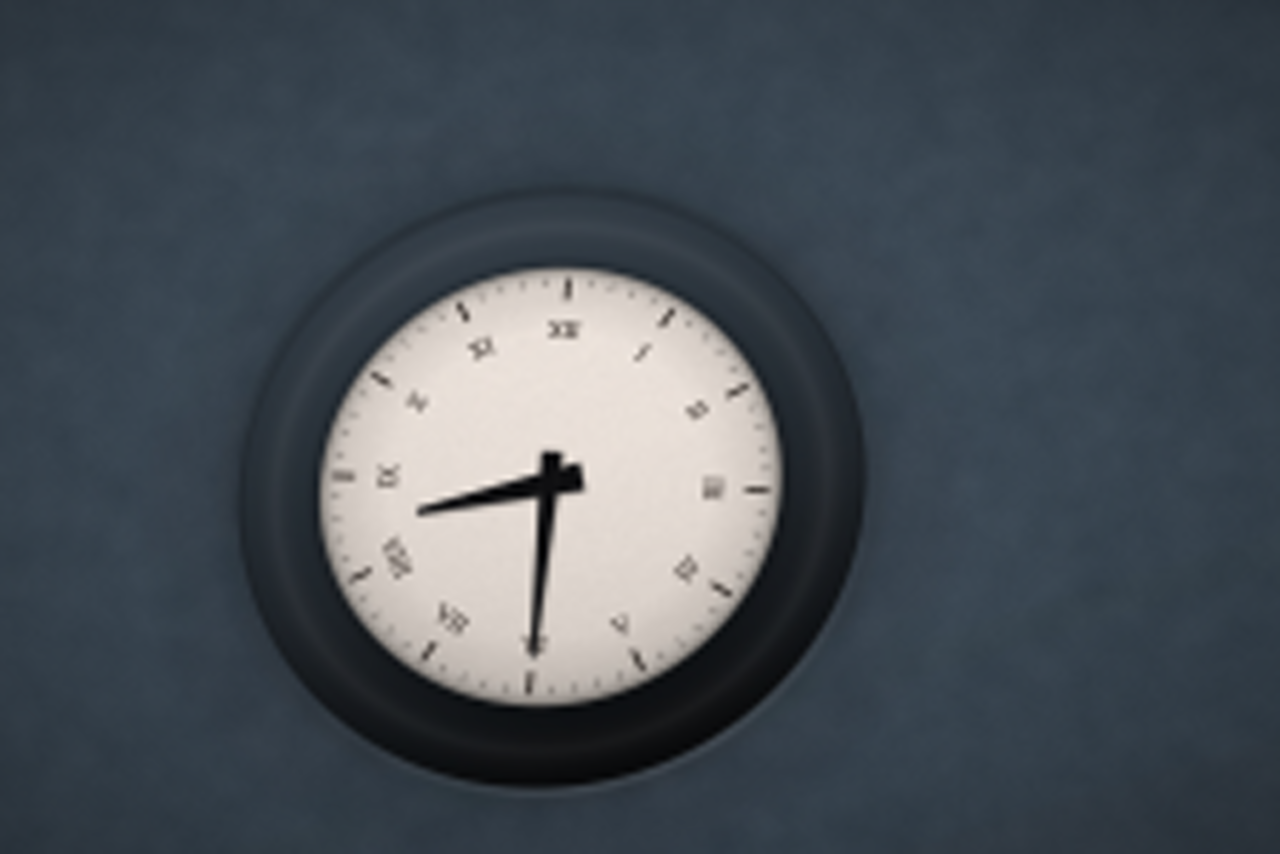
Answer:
8h30
